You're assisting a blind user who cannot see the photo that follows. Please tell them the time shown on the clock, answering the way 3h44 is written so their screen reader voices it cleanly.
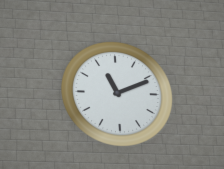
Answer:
11h11
